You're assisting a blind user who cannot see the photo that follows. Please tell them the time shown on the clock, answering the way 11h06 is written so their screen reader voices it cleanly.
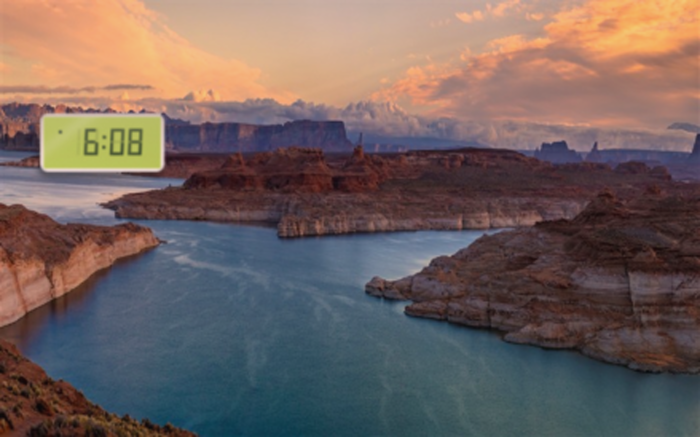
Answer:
6h08
